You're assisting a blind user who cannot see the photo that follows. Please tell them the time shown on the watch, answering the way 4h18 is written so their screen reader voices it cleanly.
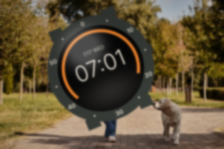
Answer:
7h01
